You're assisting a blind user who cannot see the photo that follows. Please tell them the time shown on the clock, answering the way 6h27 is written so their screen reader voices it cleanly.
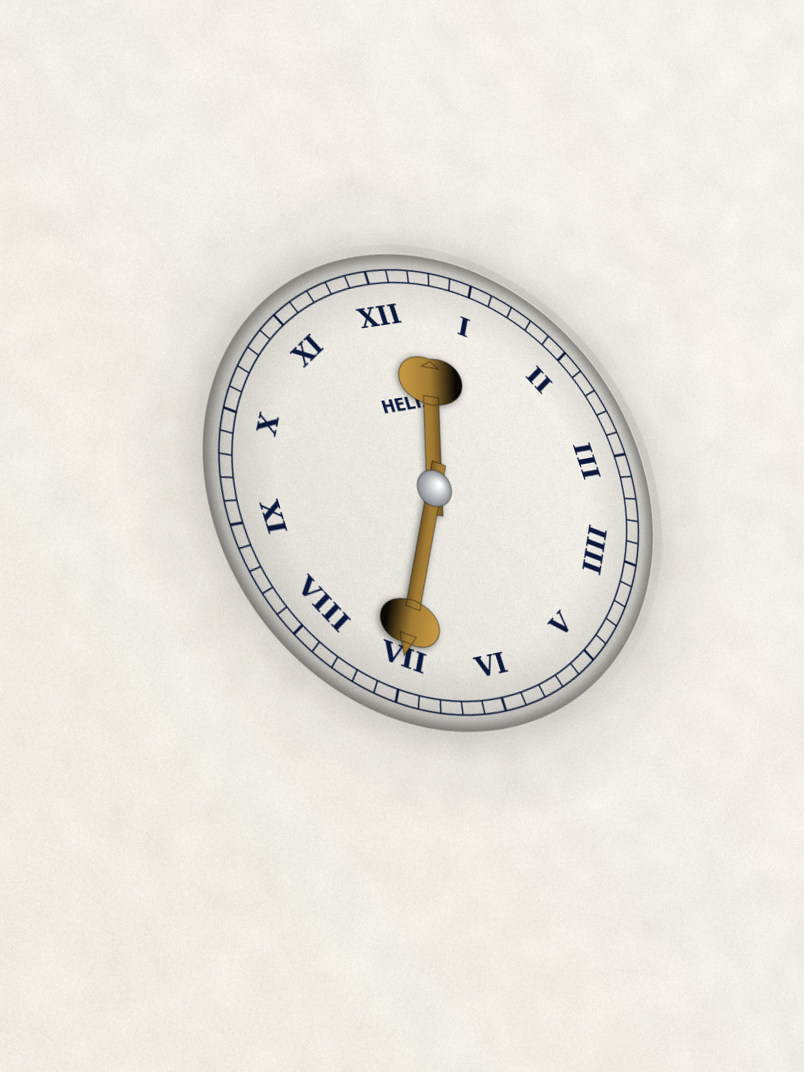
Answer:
12h35
